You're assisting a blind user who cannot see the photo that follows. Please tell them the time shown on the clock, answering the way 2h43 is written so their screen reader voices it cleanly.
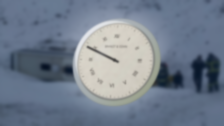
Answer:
9h49
